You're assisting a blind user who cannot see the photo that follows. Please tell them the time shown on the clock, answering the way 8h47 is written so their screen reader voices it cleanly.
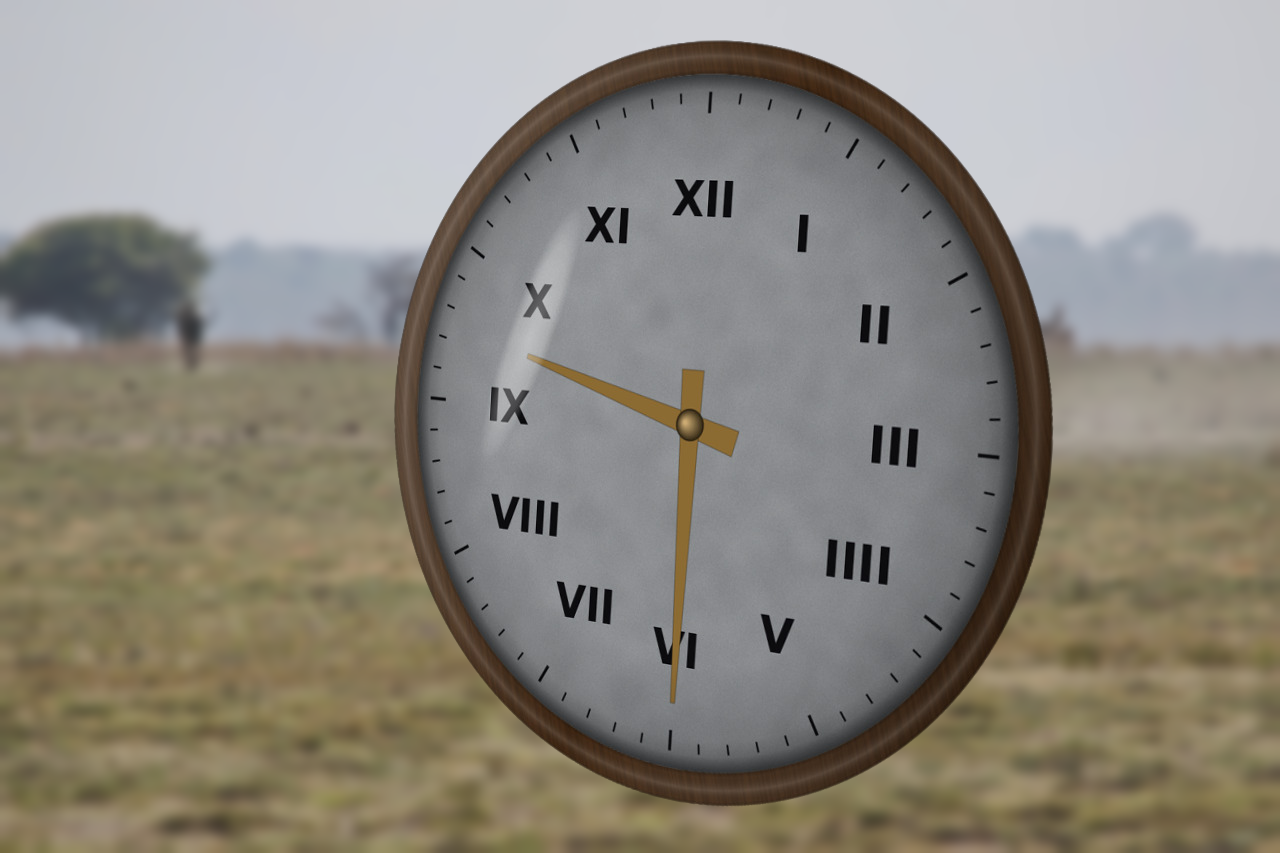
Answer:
9h30
